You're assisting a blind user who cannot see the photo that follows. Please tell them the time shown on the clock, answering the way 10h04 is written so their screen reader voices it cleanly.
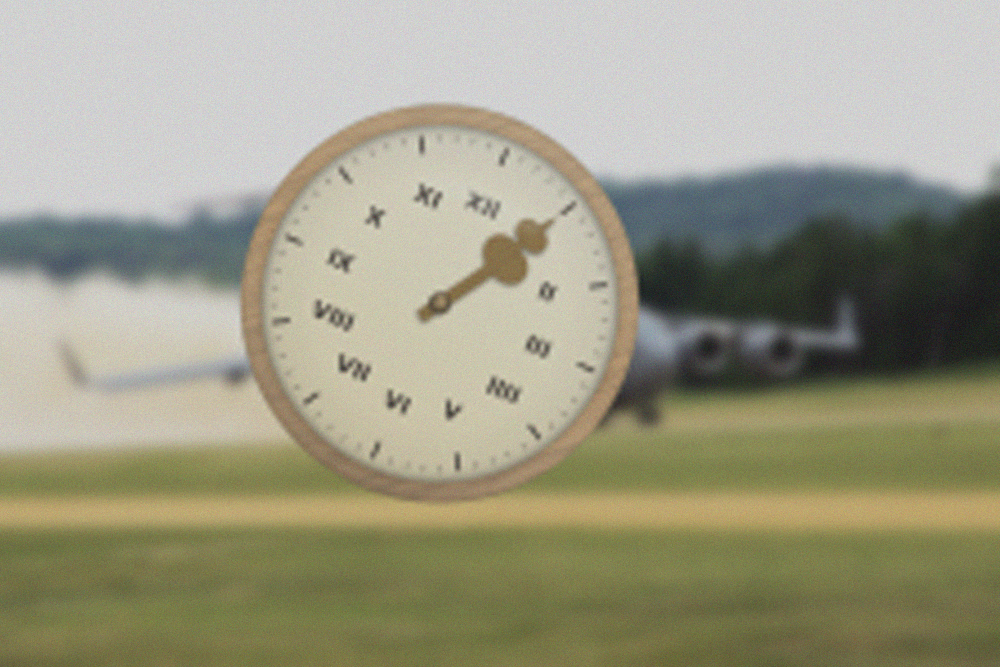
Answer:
1h05
